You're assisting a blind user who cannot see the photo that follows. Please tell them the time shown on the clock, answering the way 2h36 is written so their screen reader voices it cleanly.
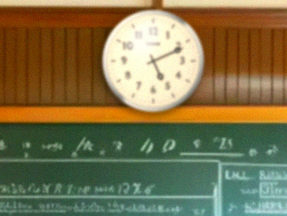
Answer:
5h11
